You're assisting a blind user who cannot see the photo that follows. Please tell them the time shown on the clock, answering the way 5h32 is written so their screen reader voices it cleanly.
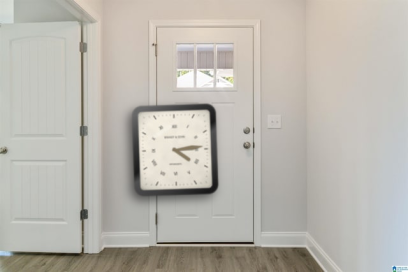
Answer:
4h14
